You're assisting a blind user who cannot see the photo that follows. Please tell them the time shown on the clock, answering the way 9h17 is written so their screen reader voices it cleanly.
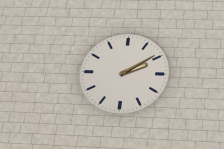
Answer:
2h09
